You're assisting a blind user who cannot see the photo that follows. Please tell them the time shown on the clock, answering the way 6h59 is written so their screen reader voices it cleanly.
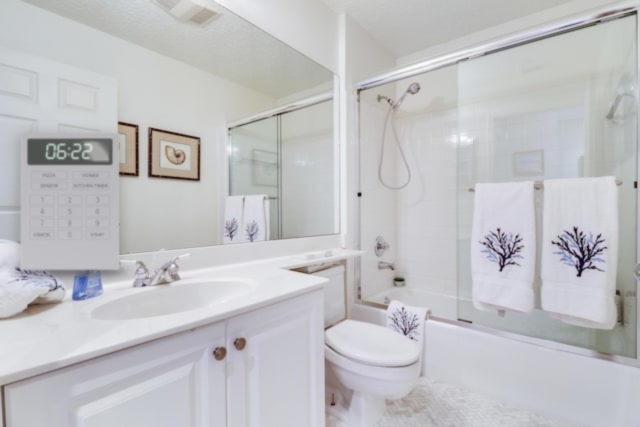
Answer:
6h22
